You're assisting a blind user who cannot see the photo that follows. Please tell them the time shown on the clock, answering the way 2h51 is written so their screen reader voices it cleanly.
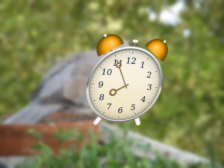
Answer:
7h55
